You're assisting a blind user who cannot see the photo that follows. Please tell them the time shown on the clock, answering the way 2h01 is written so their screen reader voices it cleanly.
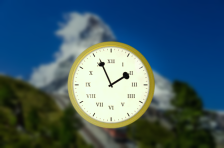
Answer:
1h56
